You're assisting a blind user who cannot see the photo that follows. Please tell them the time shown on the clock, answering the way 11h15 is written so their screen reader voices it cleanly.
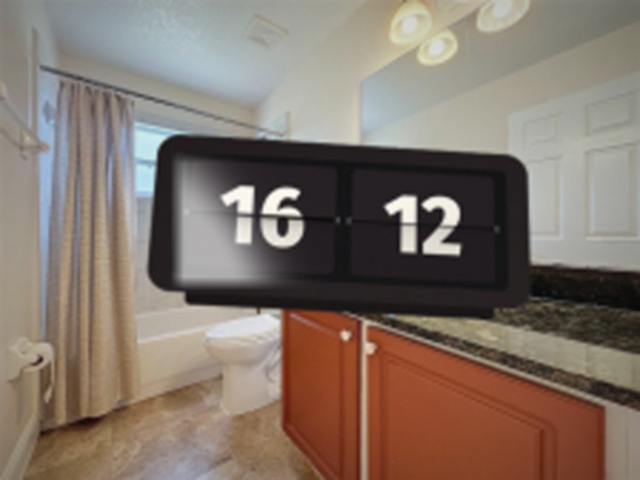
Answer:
16h12
